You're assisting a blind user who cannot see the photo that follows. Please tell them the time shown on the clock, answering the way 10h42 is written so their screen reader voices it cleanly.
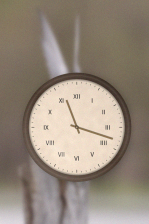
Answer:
11h18
